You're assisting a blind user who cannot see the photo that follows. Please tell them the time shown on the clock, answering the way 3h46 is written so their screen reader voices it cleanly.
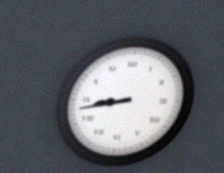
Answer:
8h43
